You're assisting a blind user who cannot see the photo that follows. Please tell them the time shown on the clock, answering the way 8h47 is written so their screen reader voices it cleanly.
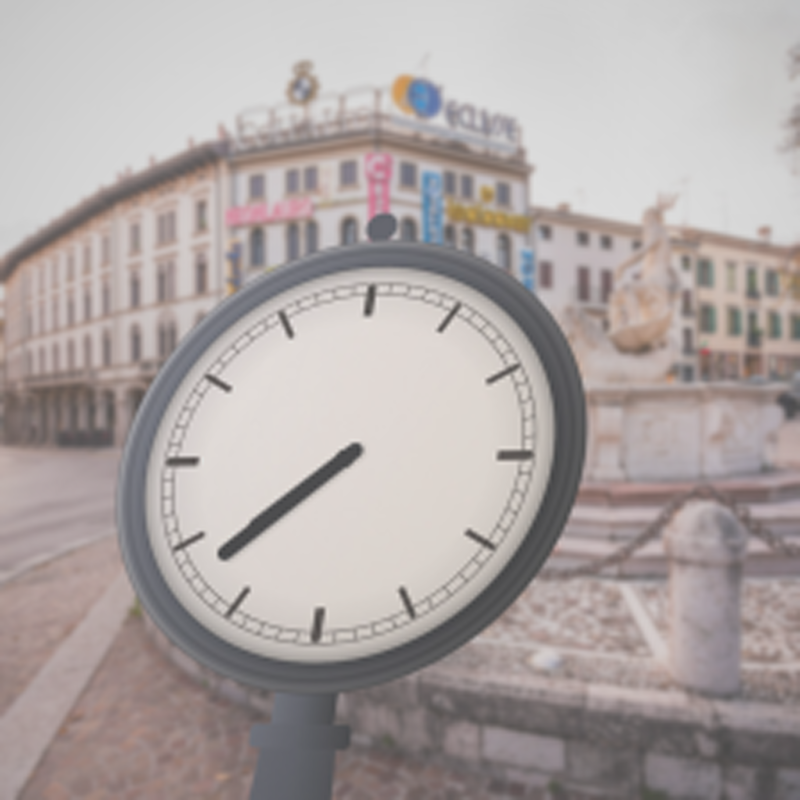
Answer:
7h38
